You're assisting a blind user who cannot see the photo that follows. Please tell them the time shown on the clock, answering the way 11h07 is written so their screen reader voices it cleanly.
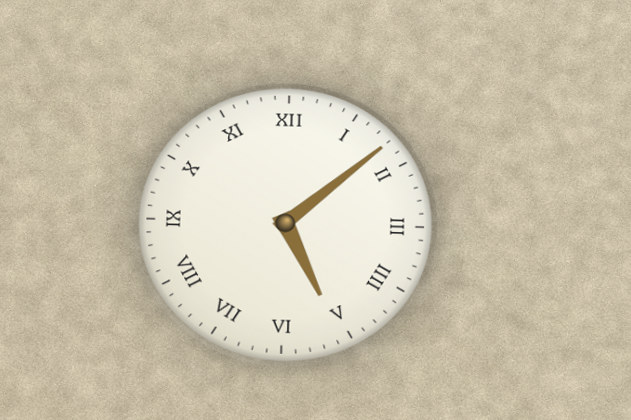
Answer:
5h08
